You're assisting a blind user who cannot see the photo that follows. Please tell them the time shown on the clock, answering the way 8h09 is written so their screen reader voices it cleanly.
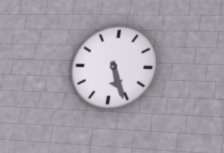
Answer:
5h26
